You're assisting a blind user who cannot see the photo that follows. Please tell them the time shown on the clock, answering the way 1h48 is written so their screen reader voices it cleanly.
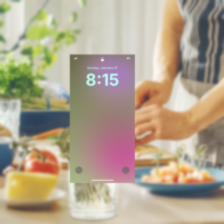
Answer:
8h15
